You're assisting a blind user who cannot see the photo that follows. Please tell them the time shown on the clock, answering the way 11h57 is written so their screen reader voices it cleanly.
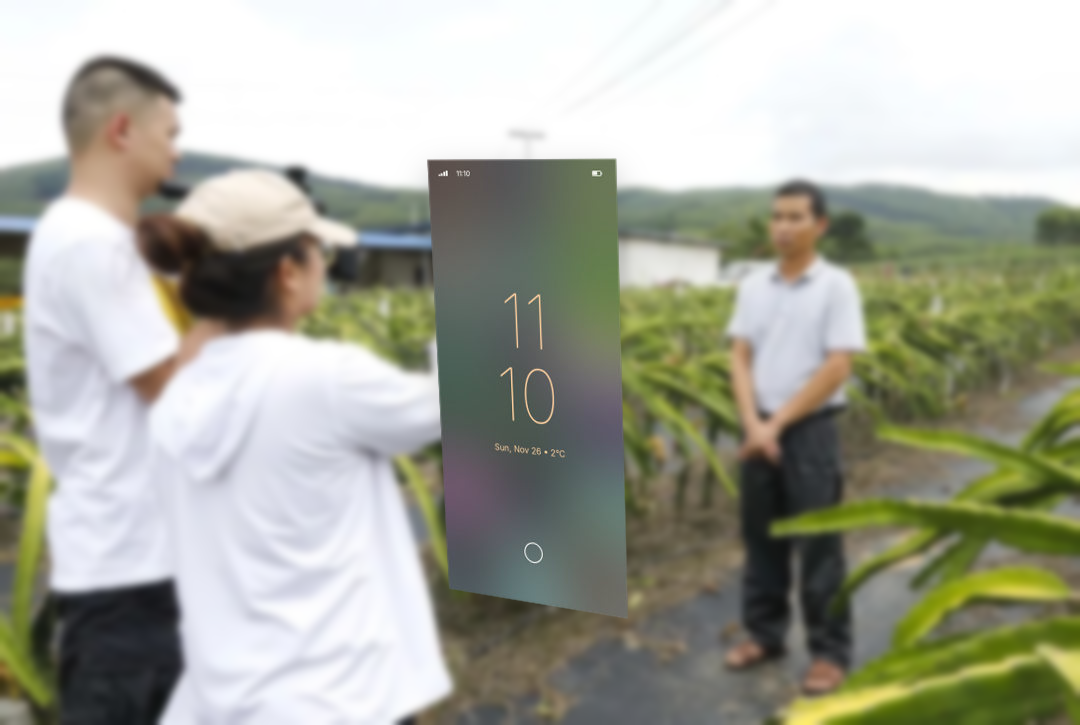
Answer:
11h10
